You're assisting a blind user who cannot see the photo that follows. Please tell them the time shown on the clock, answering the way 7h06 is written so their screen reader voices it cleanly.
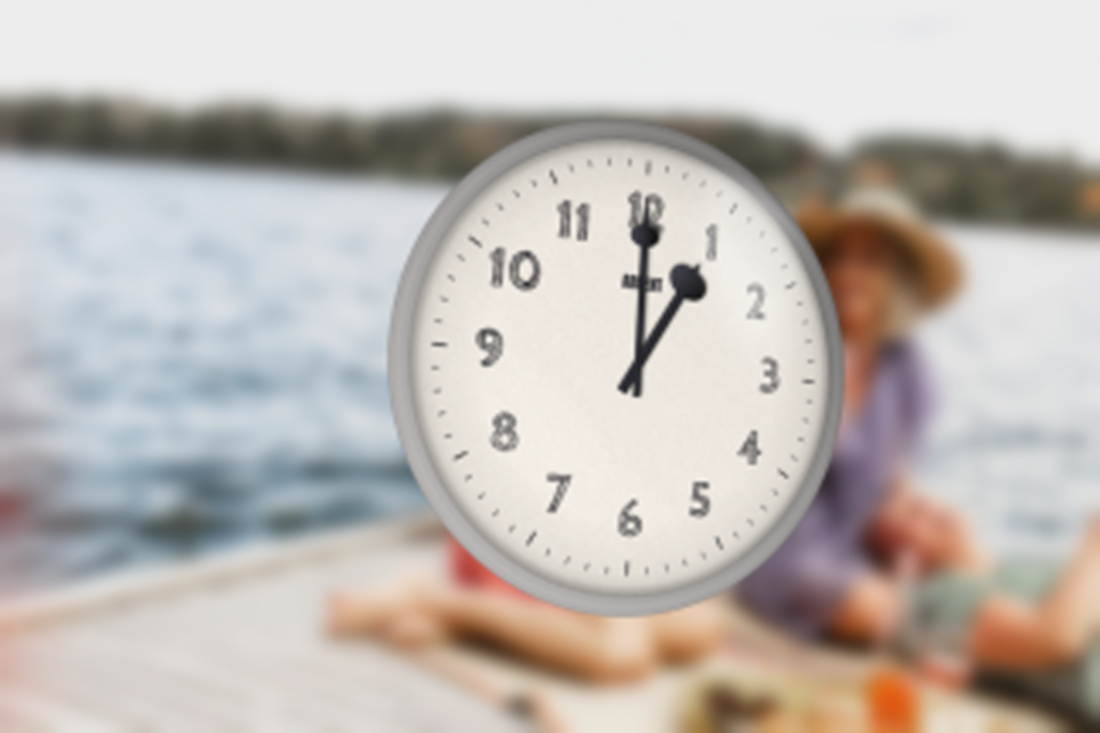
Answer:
1h00
